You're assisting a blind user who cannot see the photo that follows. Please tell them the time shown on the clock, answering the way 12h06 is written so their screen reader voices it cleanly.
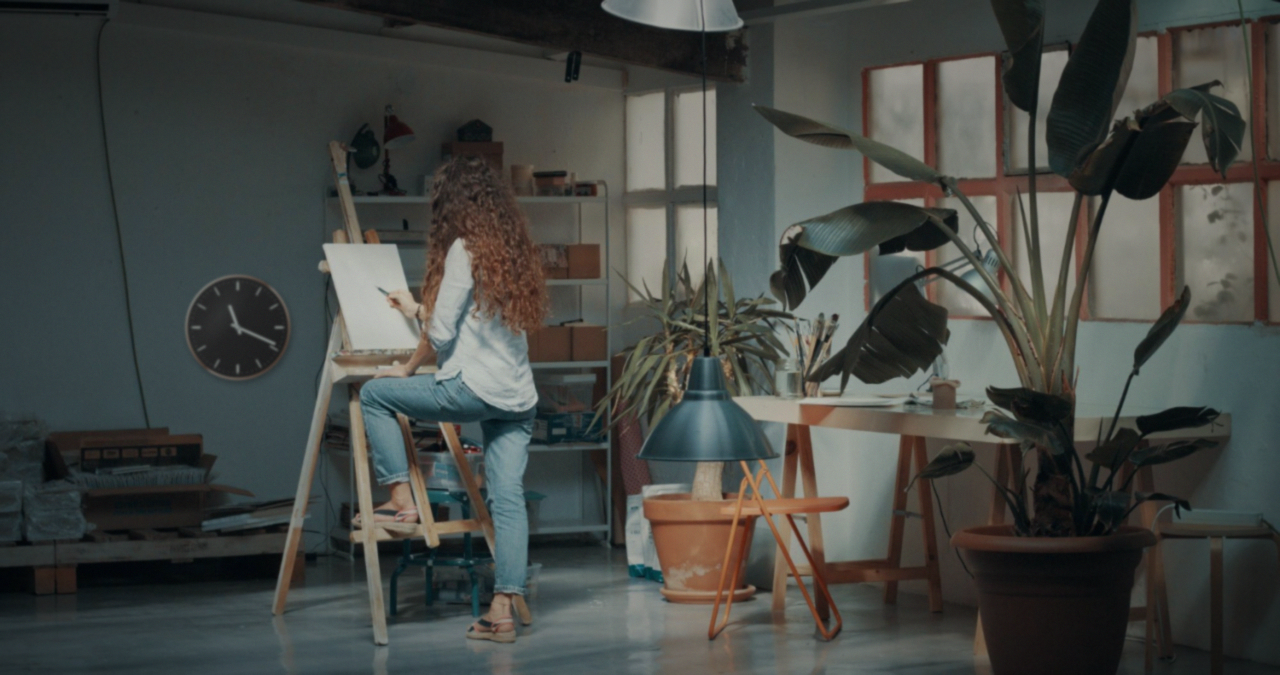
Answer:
11h19
